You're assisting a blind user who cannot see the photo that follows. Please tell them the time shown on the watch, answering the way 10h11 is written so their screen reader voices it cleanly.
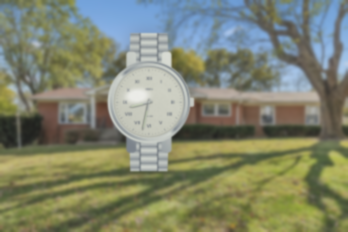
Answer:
8h32
